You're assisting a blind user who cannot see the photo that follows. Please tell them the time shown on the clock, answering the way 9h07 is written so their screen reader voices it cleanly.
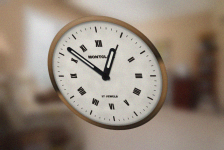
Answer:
12h52
